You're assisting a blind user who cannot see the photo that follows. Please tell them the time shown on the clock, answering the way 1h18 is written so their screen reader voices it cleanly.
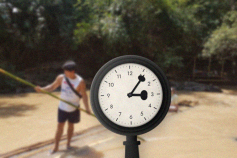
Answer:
3h06
